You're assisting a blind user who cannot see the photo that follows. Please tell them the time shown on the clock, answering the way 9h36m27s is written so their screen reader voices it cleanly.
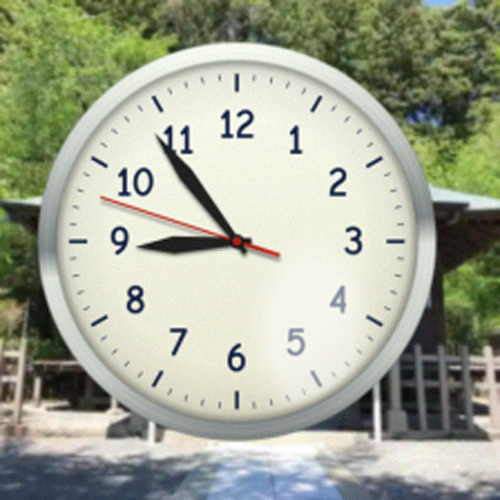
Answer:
8h53m48s
